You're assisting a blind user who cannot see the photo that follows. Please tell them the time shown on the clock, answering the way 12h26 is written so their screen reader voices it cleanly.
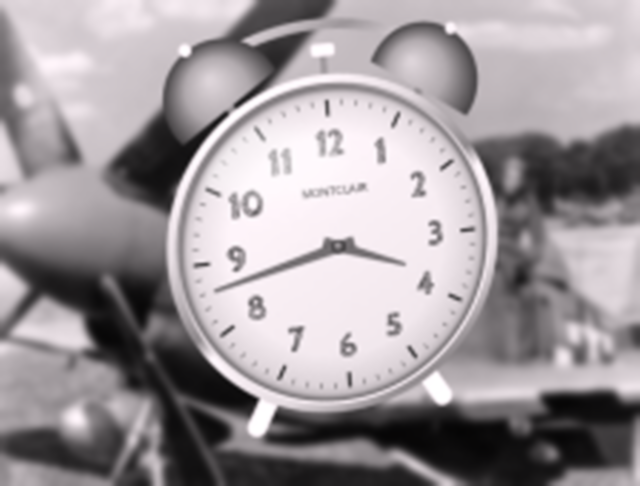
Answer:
3h43
